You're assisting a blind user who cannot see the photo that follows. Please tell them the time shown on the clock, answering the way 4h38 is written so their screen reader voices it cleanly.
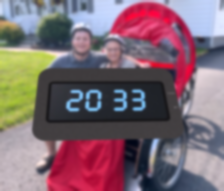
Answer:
20h33
